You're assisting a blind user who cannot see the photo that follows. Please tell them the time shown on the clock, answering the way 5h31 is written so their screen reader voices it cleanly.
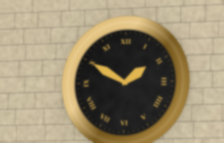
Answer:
1h50
